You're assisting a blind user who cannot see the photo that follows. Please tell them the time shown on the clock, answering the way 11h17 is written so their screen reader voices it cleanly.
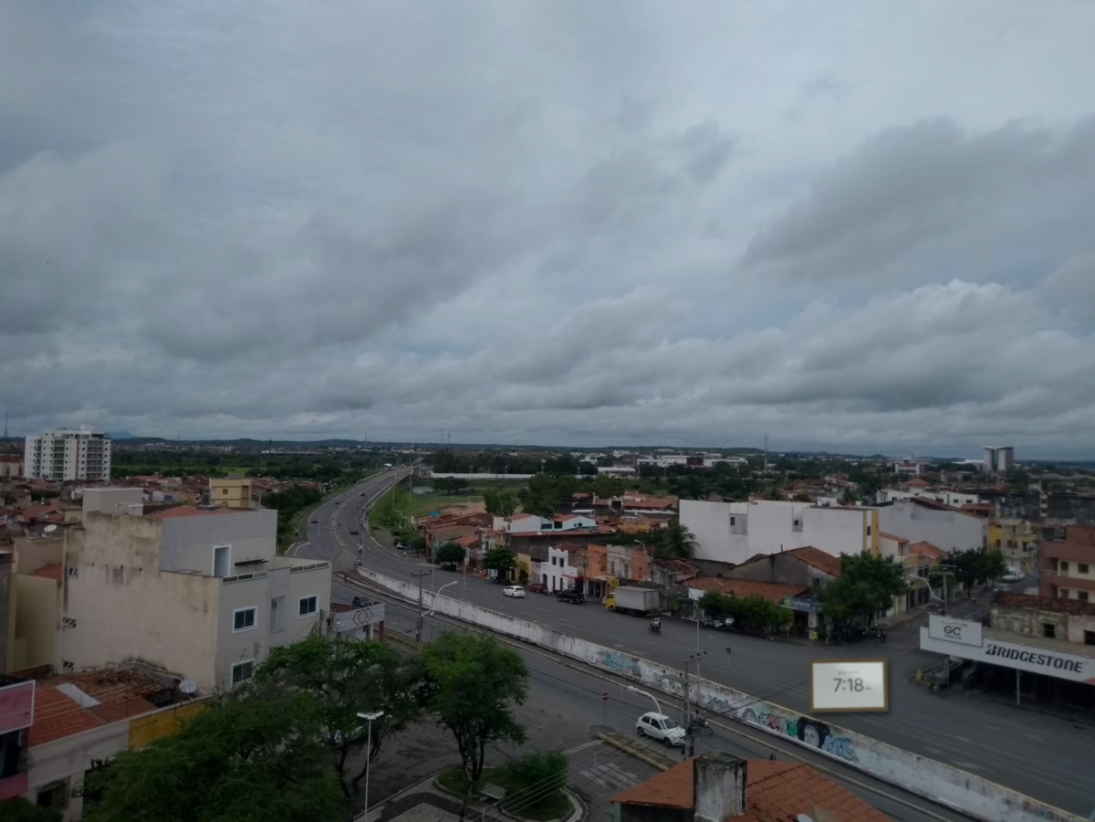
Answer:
7h18
